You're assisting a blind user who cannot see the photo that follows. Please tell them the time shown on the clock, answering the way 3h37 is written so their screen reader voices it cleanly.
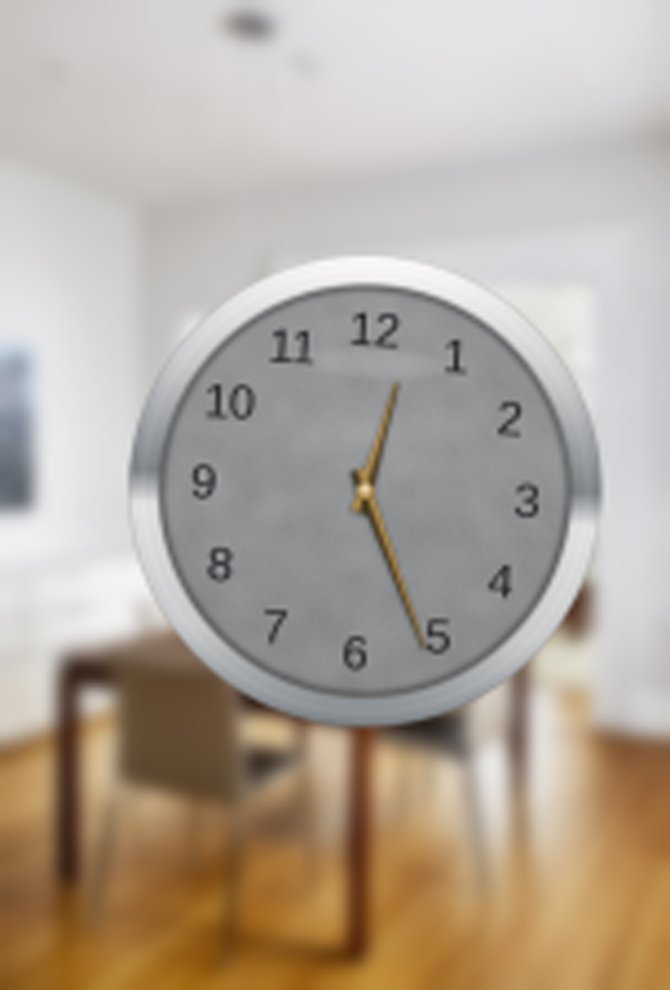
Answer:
12h26
